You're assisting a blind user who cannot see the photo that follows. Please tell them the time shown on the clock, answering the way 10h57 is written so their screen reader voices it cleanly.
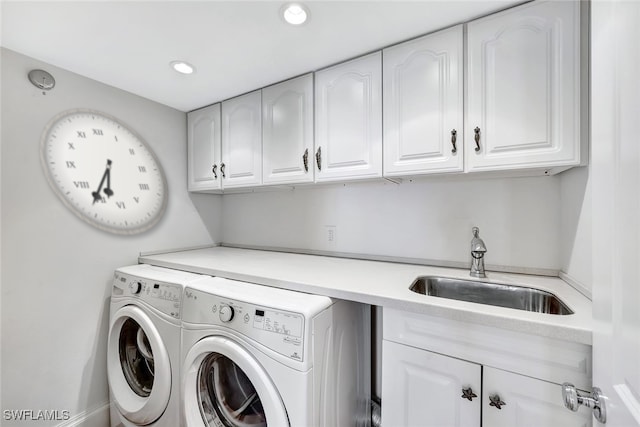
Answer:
6h36
